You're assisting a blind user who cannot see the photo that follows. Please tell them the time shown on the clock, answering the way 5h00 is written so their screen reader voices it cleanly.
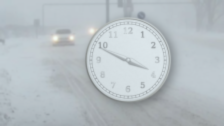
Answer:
3h49
